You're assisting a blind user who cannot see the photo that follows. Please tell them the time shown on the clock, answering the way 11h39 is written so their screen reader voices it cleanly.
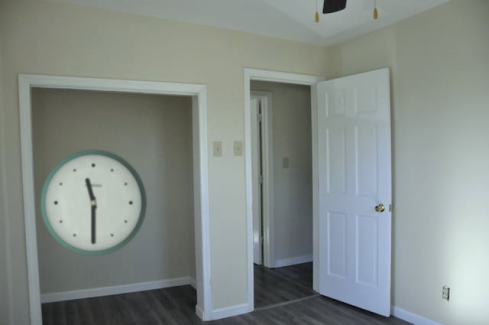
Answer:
11h30
